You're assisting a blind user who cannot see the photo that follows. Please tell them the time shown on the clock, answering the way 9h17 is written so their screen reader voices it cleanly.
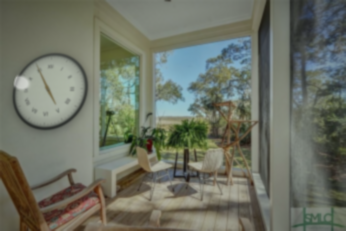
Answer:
4h55
